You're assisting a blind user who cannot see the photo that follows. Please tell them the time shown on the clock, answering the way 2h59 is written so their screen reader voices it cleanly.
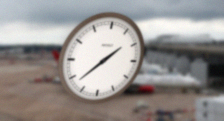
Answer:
1h38
